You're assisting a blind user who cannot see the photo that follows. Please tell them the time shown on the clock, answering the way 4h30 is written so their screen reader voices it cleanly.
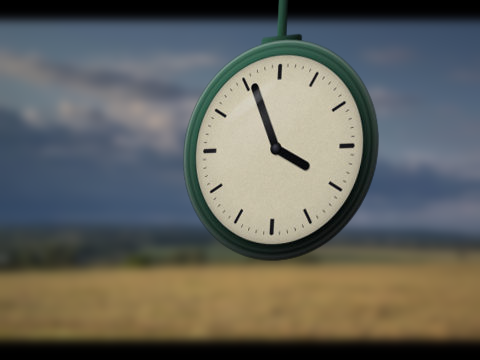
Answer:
3h56
